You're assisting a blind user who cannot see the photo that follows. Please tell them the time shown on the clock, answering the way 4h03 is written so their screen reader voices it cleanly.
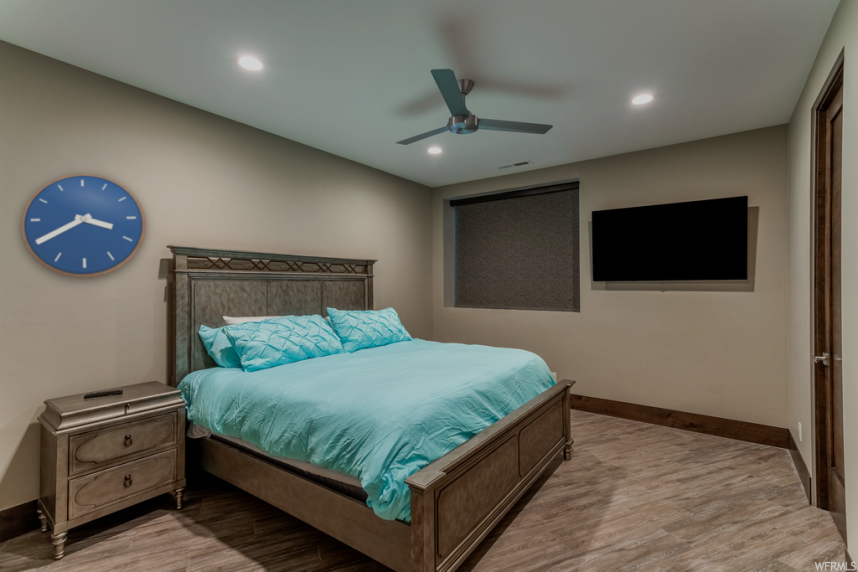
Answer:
3h40
